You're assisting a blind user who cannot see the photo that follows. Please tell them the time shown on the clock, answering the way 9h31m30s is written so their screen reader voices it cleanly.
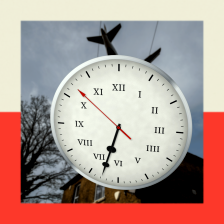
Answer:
6h32m52s
